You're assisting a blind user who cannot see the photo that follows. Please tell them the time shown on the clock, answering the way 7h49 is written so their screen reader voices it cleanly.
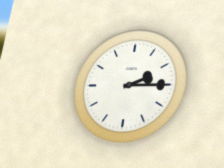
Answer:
2h15
